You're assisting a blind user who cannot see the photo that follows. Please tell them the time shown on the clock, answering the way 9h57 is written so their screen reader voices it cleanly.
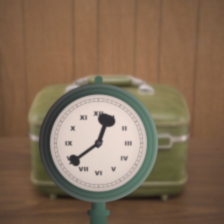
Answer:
12h39
